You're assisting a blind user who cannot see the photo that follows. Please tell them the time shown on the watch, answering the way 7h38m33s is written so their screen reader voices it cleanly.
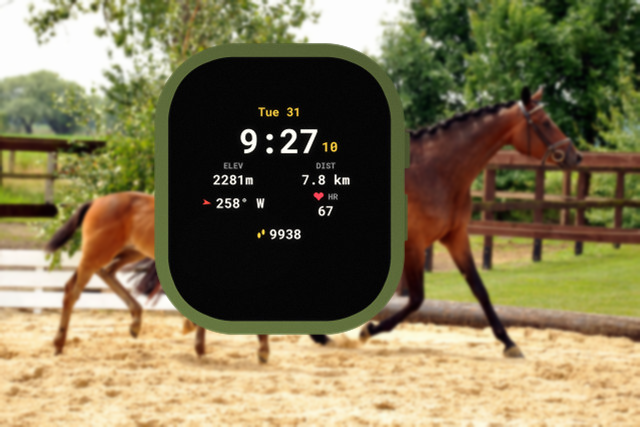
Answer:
9h27m10s
